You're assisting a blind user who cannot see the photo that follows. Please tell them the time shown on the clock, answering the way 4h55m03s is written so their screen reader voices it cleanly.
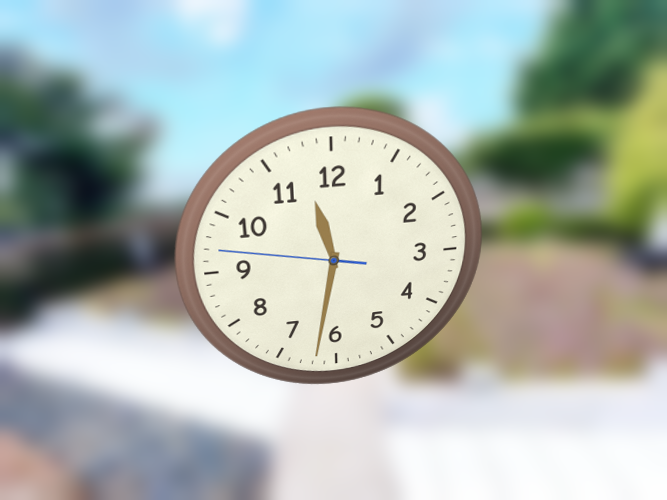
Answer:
11h31m47s
